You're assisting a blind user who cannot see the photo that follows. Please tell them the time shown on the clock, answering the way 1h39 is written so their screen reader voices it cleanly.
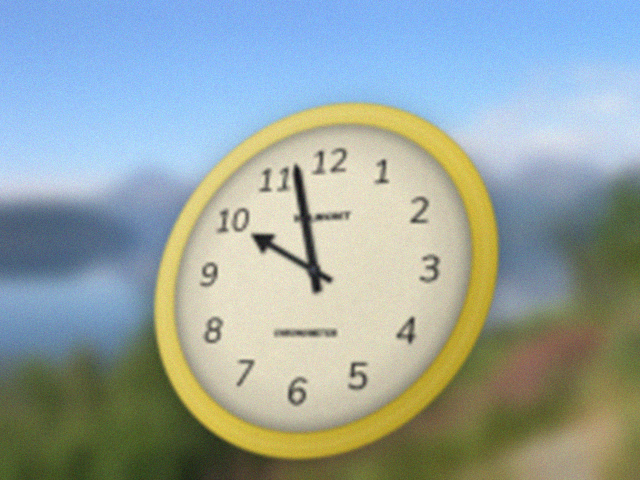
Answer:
9h57
